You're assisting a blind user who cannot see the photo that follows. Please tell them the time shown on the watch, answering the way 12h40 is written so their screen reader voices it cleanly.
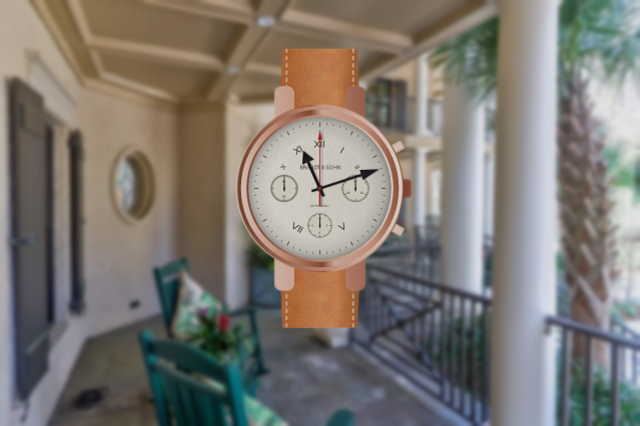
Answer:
11h12
